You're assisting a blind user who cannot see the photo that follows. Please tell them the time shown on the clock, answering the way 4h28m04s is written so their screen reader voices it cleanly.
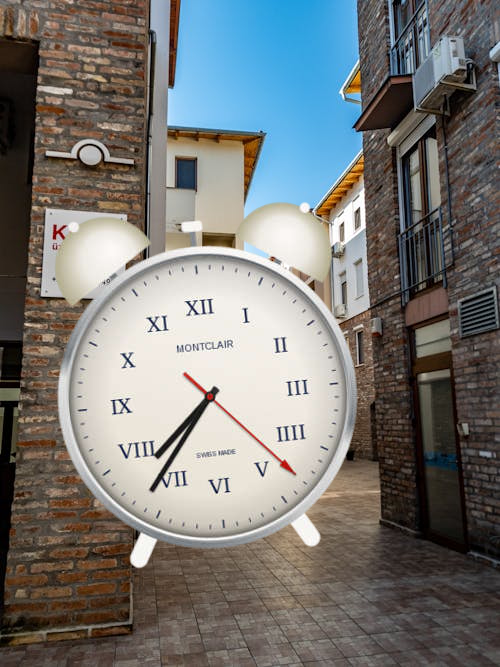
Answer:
7h36m23s
